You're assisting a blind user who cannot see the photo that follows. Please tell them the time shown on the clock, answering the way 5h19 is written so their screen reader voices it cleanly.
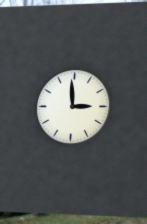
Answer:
2h59
